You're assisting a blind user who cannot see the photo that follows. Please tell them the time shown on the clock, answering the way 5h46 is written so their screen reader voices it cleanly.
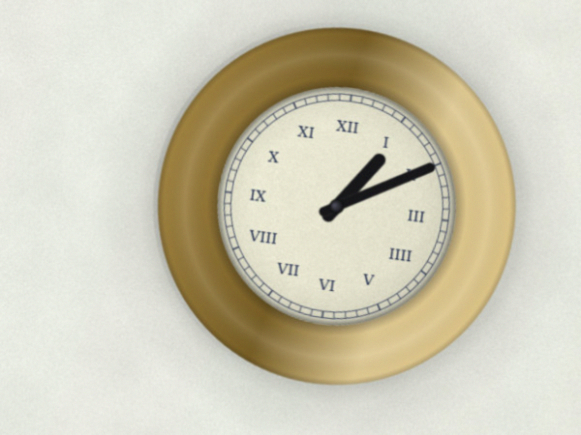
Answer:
1h10
